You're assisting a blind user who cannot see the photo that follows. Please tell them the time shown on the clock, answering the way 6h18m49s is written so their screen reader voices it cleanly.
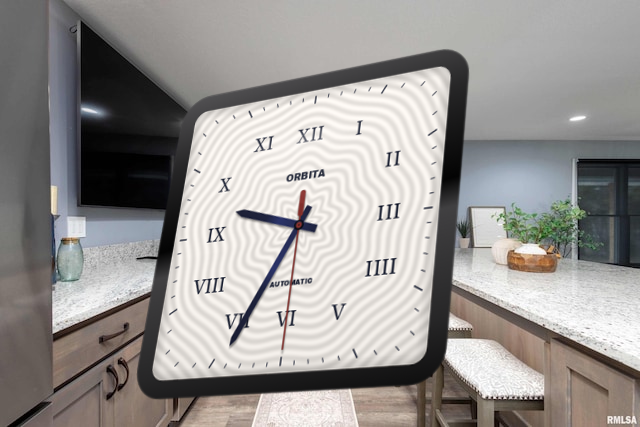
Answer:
9h34m30s
